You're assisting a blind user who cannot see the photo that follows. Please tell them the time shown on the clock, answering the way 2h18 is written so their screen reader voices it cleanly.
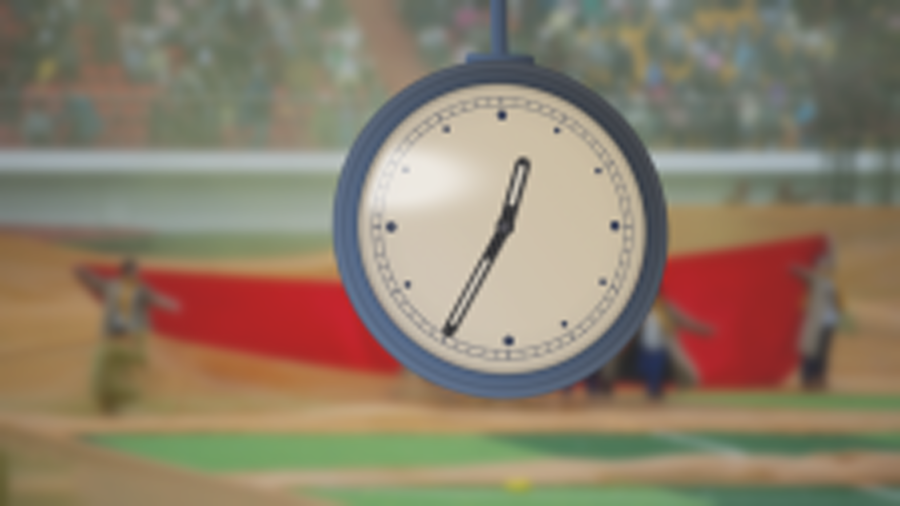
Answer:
12h35
